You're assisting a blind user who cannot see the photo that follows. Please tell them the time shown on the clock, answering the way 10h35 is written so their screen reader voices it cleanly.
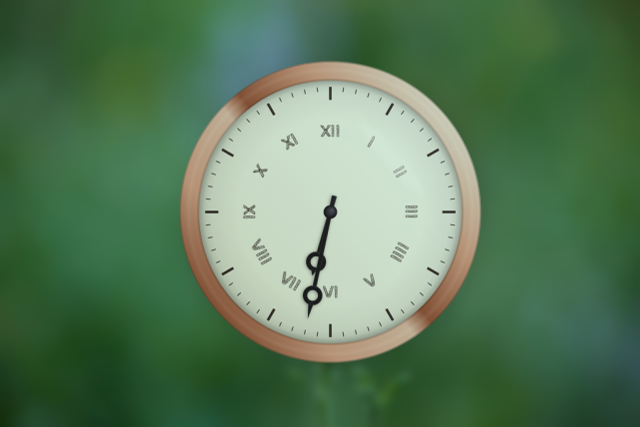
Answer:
6h32
